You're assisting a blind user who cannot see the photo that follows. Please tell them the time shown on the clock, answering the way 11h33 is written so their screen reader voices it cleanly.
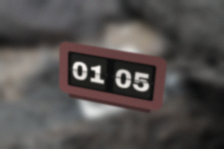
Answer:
1h05
